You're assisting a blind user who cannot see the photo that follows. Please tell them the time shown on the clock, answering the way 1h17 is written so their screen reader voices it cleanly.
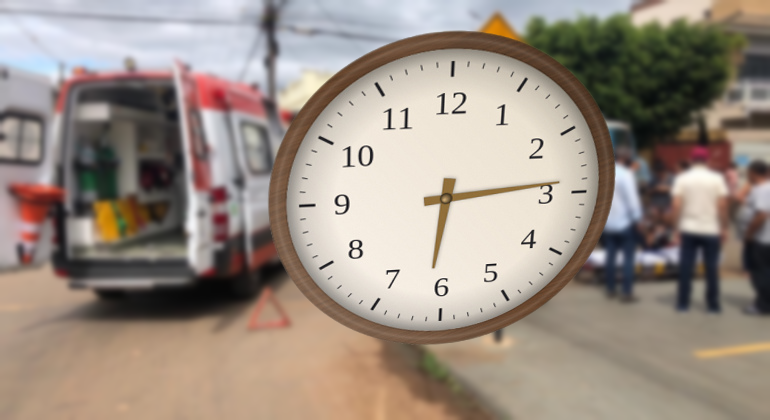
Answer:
6h14
